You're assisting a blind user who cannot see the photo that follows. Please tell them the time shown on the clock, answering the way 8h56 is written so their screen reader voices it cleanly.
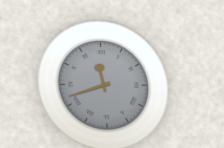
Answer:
11h42
